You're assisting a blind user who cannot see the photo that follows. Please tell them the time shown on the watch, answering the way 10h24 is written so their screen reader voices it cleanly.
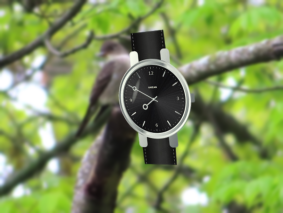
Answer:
7h50
